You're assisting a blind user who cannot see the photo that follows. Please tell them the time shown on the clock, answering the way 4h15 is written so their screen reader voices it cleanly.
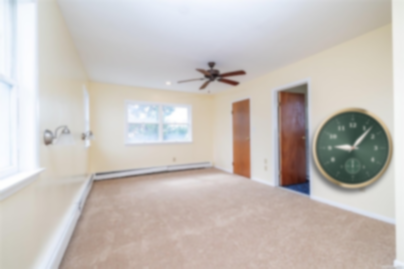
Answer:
9h07
